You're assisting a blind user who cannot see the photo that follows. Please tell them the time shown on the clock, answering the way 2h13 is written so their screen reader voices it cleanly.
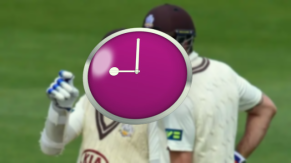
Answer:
9h00
